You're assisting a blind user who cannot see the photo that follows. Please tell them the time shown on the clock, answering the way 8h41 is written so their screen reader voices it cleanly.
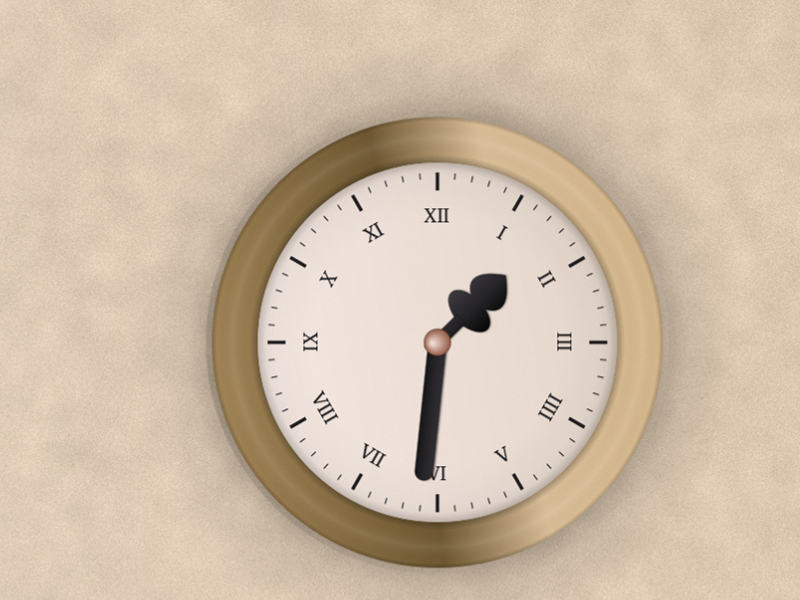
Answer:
1h31
